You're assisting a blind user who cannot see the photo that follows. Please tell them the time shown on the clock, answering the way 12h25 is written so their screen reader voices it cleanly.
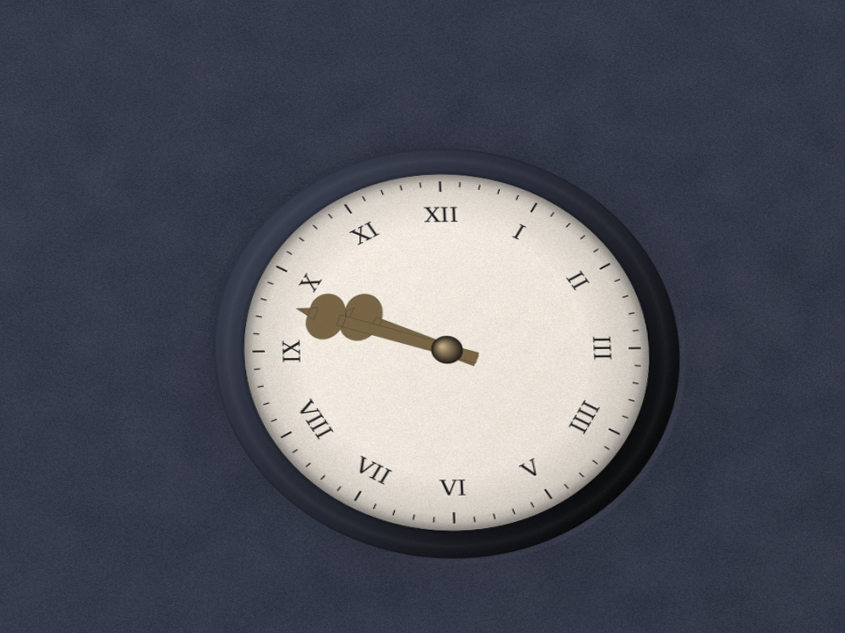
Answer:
9h48
